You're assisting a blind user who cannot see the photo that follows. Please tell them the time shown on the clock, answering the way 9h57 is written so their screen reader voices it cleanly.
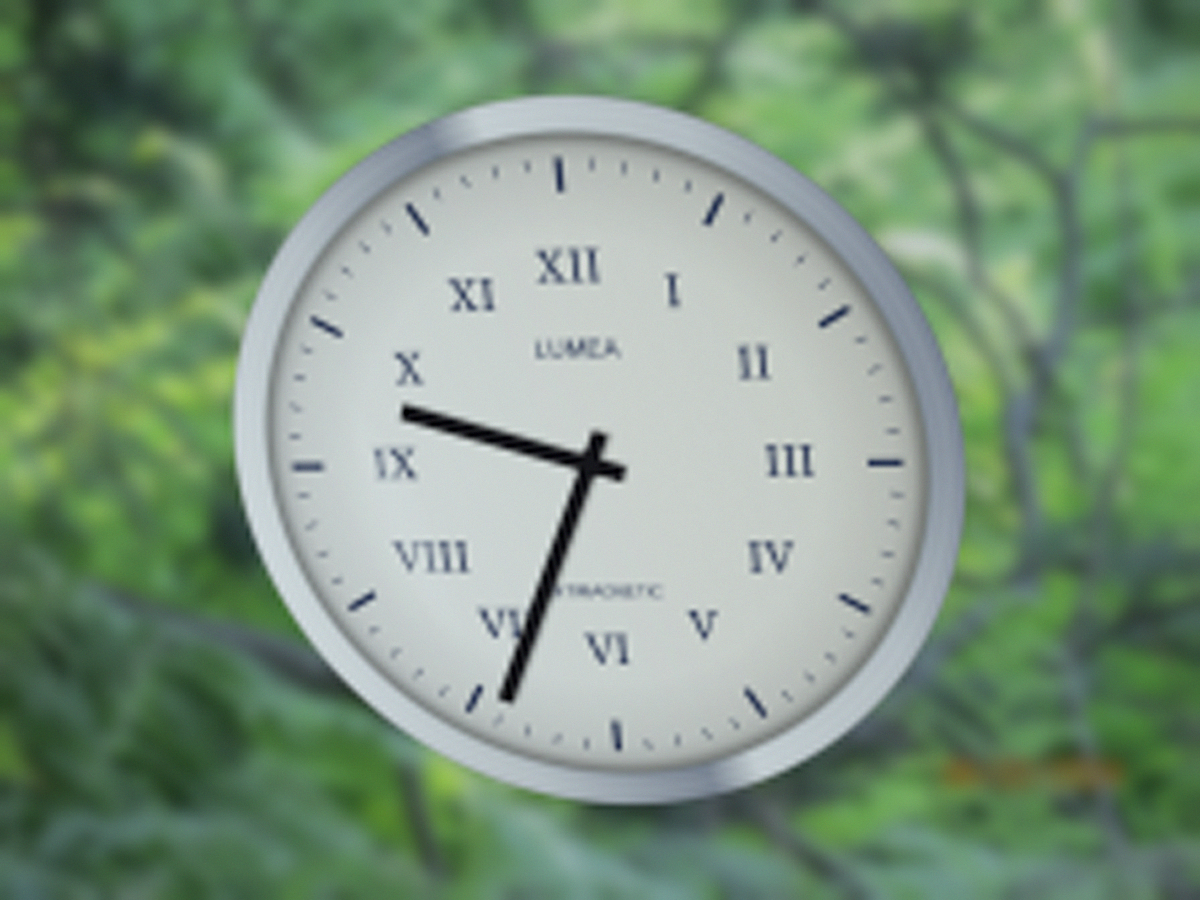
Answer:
9h34
